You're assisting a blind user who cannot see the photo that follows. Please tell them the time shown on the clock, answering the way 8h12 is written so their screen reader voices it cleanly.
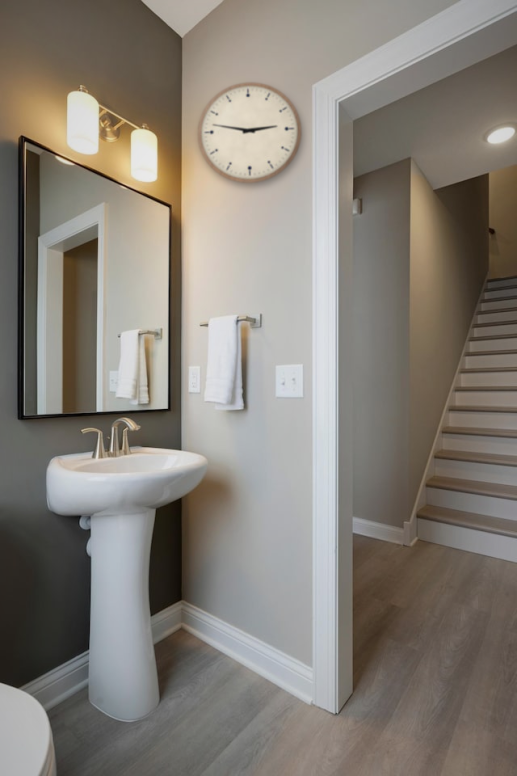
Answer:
2h47
